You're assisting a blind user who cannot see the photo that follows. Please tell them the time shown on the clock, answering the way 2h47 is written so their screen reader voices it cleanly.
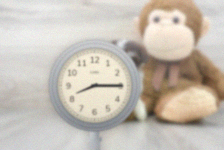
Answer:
8h15
